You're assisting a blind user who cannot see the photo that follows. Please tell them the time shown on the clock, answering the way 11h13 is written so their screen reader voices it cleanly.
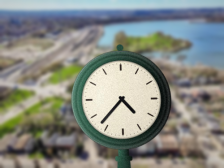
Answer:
4h37
